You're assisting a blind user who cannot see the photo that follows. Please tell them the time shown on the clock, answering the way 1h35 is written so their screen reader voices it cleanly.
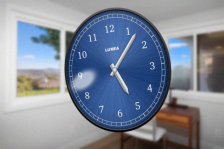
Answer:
5h07
